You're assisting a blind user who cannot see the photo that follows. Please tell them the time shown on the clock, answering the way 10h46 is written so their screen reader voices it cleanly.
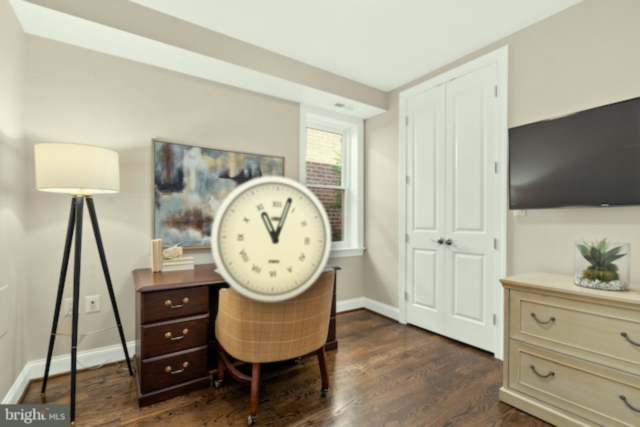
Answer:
11h03
